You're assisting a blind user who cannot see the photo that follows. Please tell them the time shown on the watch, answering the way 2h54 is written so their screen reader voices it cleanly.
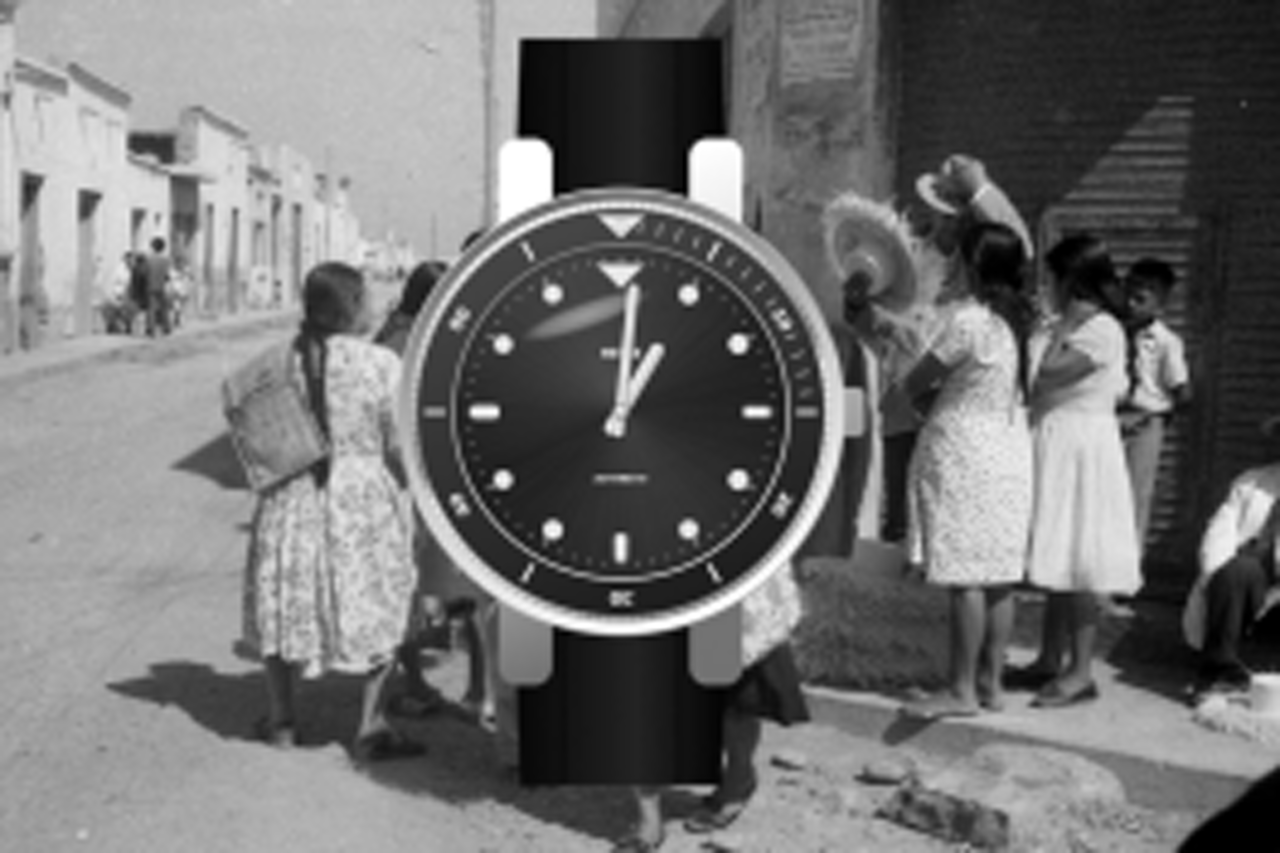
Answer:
1h01
